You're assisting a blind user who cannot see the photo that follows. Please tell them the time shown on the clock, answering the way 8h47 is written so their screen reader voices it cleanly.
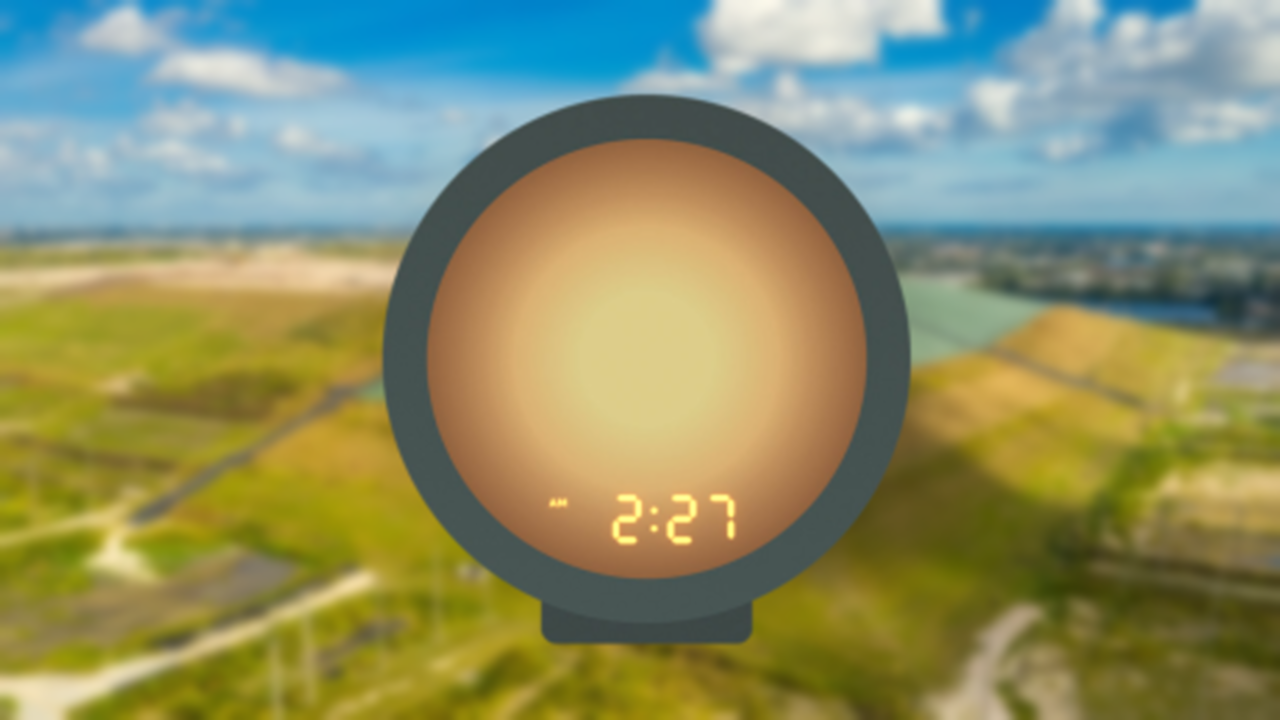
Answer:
2h27
